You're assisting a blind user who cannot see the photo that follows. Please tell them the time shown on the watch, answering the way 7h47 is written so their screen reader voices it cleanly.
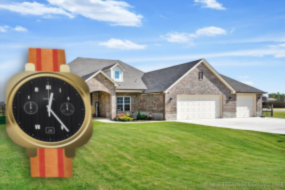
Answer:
12h24
